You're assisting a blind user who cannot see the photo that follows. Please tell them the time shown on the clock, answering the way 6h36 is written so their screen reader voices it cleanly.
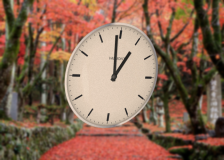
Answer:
12h59
